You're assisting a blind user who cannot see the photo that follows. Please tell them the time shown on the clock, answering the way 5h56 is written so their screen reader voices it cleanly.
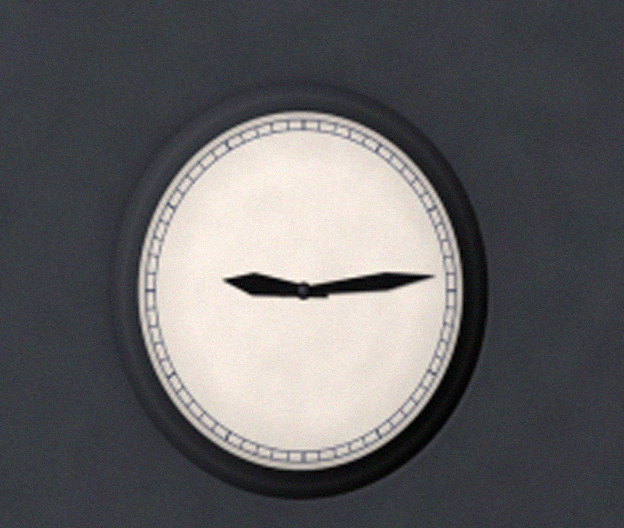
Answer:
9h14
